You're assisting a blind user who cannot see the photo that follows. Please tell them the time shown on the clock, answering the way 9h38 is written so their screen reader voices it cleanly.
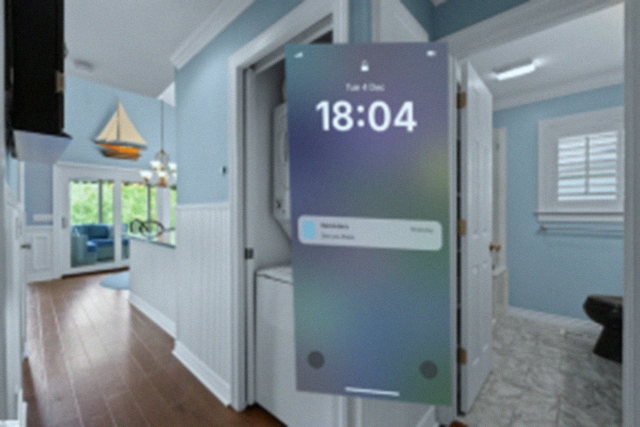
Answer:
18h04
